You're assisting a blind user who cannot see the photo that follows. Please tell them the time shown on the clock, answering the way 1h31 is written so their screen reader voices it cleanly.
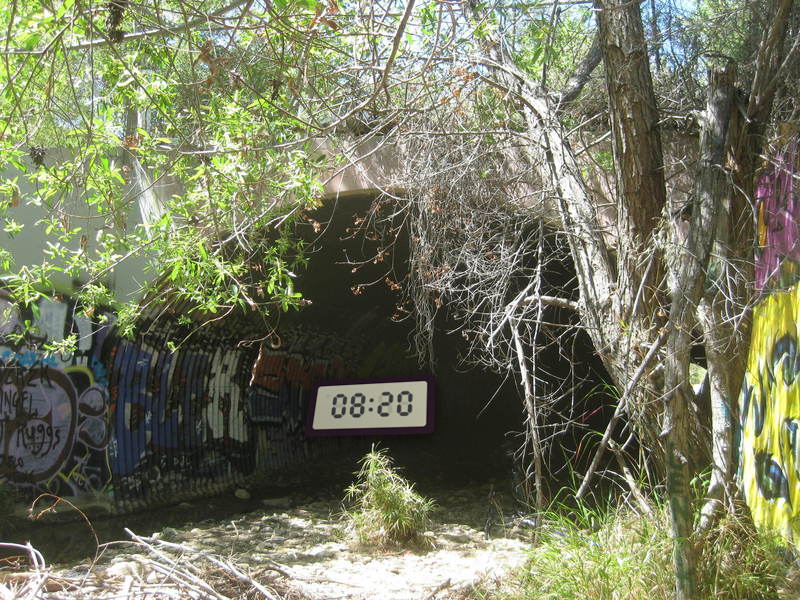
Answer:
8h20
